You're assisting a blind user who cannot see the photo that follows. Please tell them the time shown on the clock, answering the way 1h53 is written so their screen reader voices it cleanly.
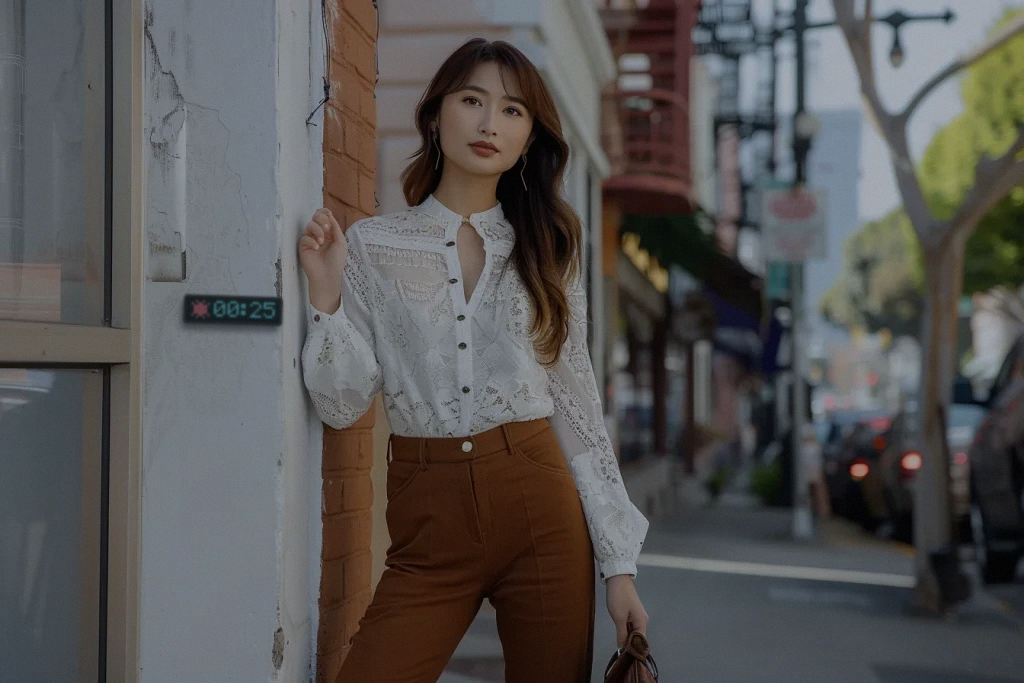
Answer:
0h25
